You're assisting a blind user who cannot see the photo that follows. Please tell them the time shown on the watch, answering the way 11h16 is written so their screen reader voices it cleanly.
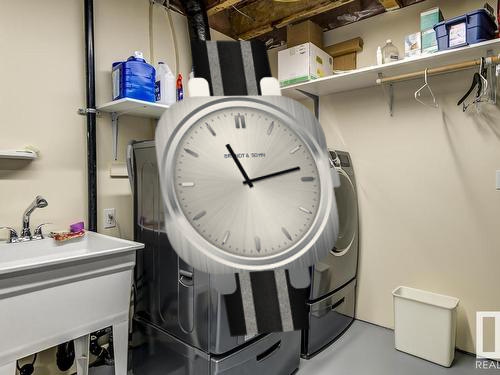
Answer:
11h13
